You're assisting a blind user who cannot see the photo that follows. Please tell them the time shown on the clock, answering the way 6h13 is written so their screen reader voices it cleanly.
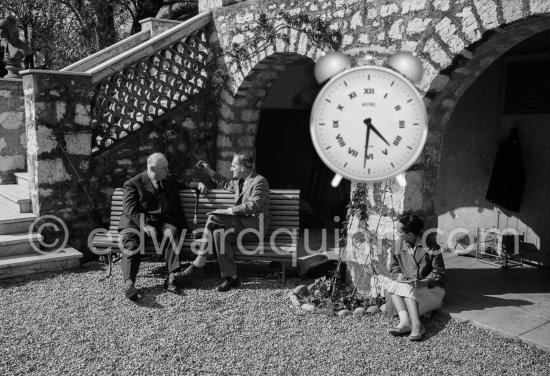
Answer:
4h31
